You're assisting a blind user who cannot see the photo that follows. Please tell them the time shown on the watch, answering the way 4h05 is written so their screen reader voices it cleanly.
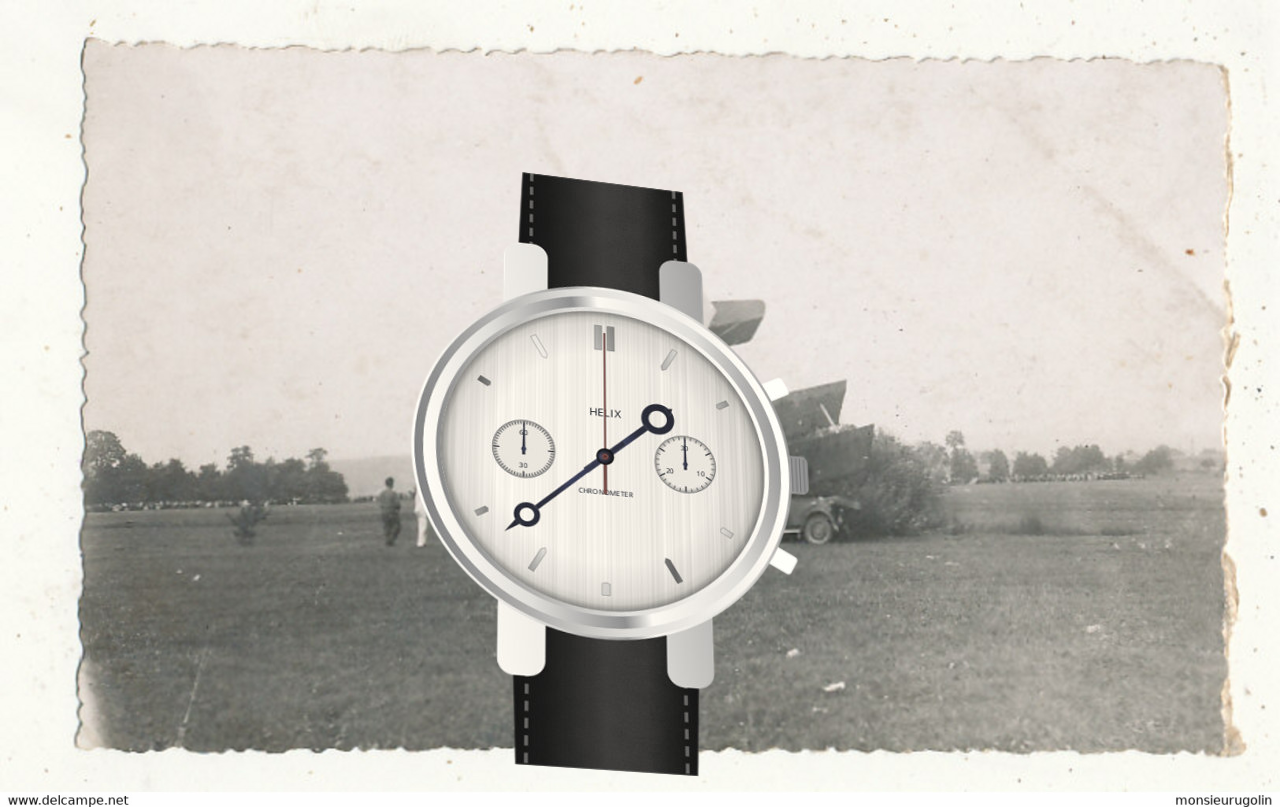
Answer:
1h38
